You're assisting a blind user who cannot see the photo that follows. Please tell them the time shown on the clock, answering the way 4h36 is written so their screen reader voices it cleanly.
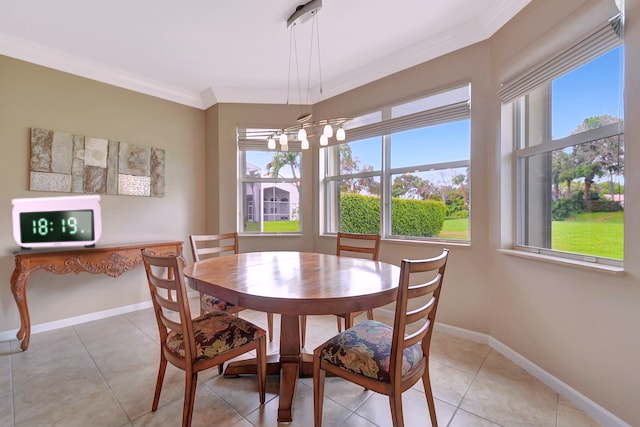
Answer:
18h19
